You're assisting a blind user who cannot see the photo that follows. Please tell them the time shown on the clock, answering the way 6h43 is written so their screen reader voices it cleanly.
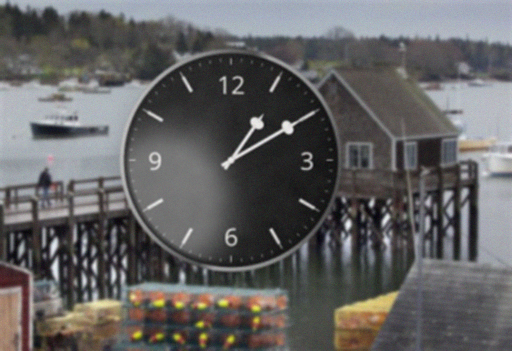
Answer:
1h10
